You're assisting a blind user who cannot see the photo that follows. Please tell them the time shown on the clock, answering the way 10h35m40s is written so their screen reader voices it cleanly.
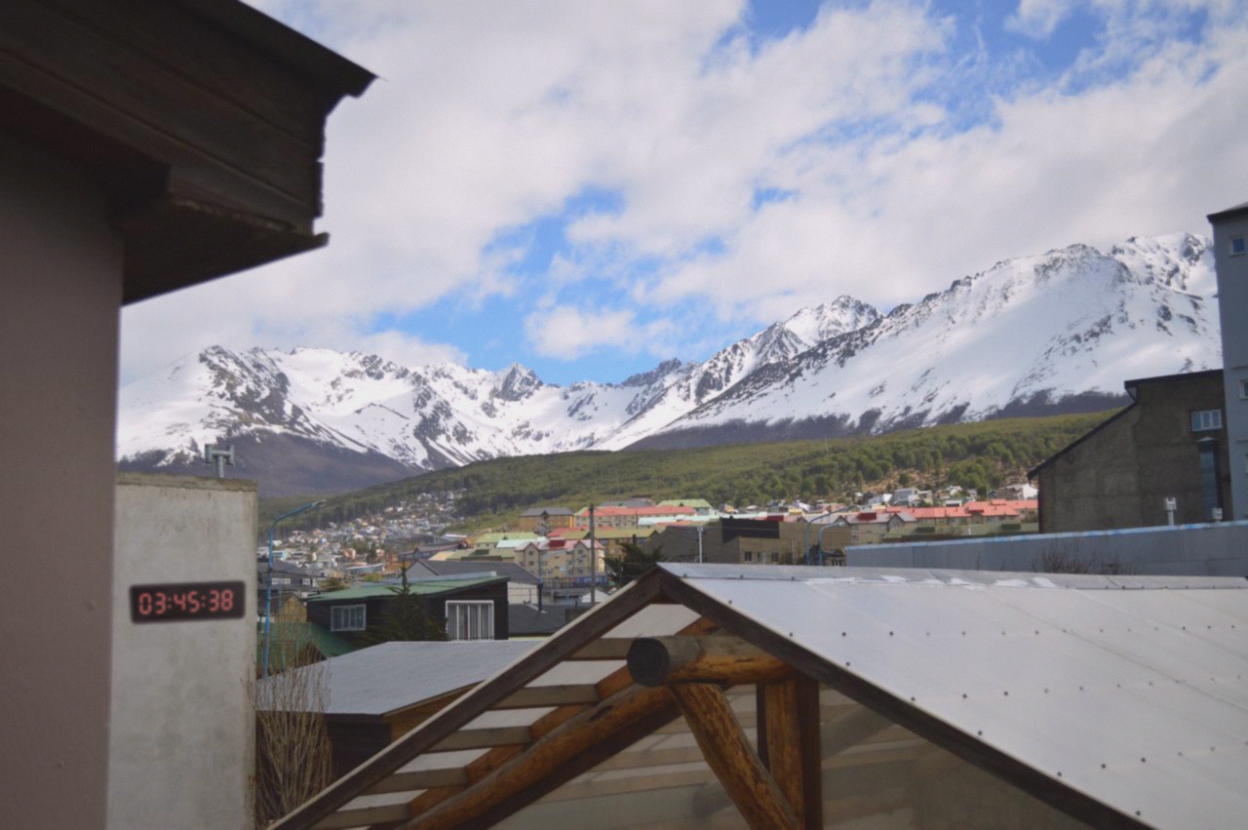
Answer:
3h45m38s
